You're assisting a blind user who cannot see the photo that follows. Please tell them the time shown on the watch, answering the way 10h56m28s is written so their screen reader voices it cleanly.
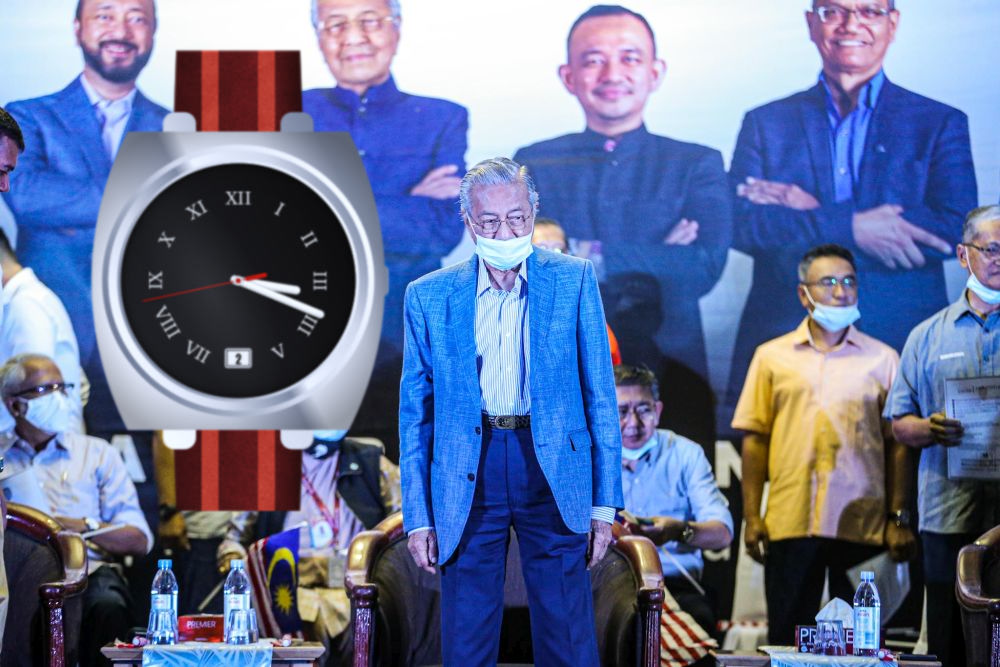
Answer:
3h18m43s
